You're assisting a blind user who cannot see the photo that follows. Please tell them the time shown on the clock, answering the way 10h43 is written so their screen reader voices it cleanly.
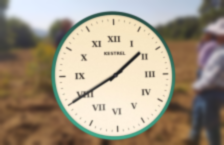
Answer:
1h40
